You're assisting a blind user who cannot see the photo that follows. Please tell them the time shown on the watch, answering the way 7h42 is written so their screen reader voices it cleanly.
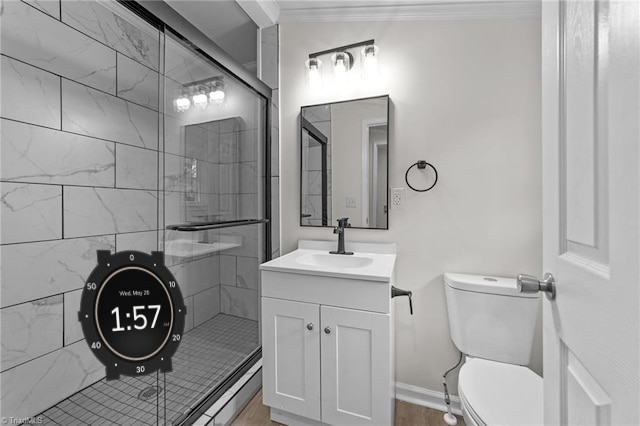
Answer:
1h57
